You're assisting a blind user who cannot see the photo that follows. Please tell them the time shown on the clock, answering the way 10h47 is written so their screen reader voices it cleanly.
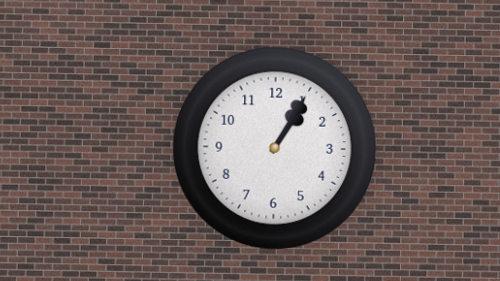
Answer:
1h05
